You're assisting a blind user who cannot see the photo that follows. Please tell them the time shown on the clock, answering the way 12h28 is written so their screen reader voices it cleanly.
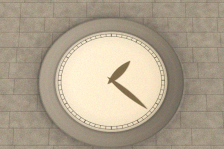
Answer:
1h22
